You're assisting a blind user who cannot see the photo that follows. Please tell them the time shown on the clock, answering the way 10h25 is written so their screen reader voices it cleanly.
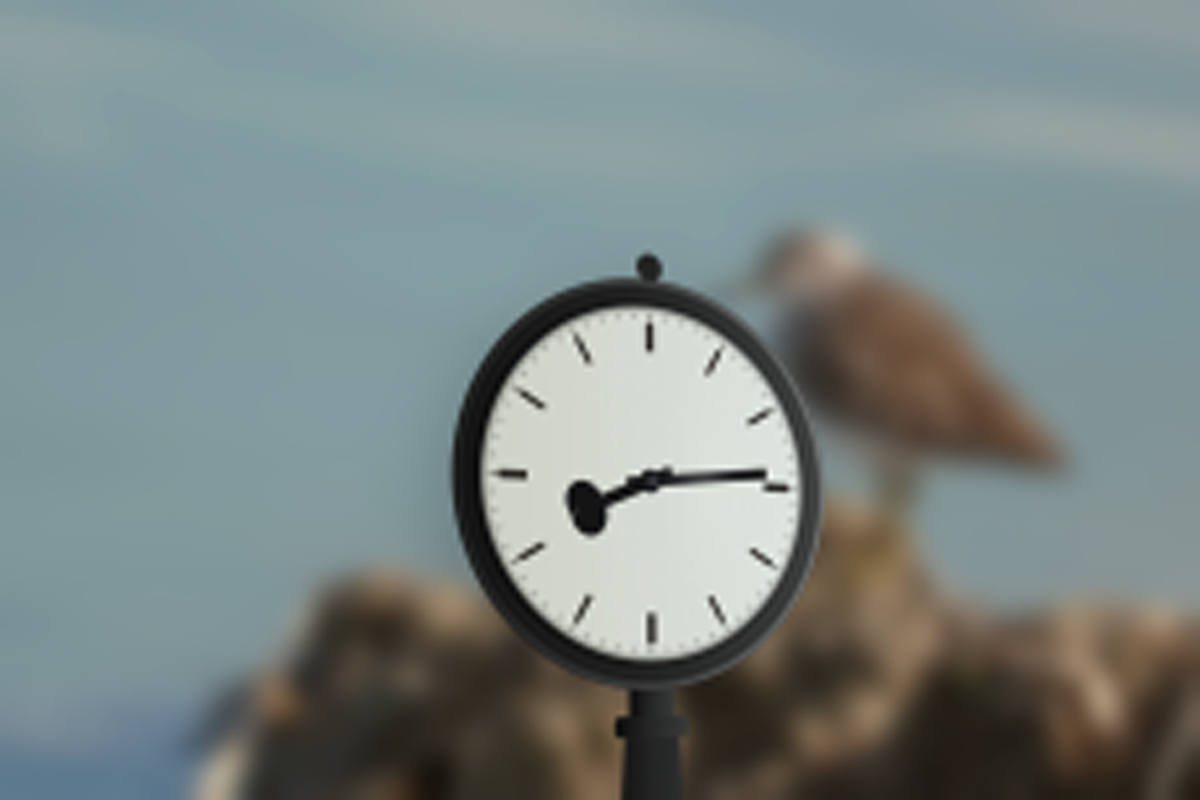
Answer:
8h14
